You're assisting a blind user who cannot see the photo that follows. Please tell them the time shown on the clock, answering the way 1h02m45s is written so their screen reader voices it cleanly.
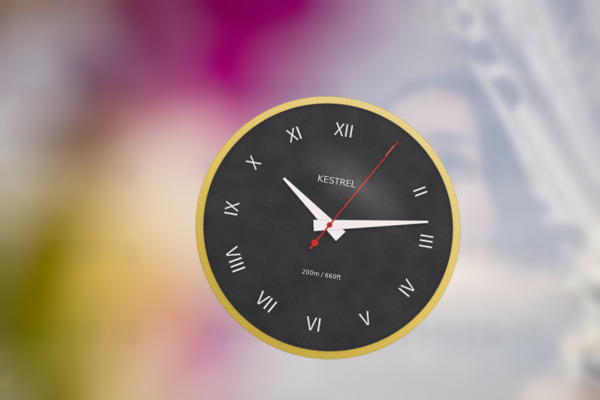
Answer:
10h13m05s
